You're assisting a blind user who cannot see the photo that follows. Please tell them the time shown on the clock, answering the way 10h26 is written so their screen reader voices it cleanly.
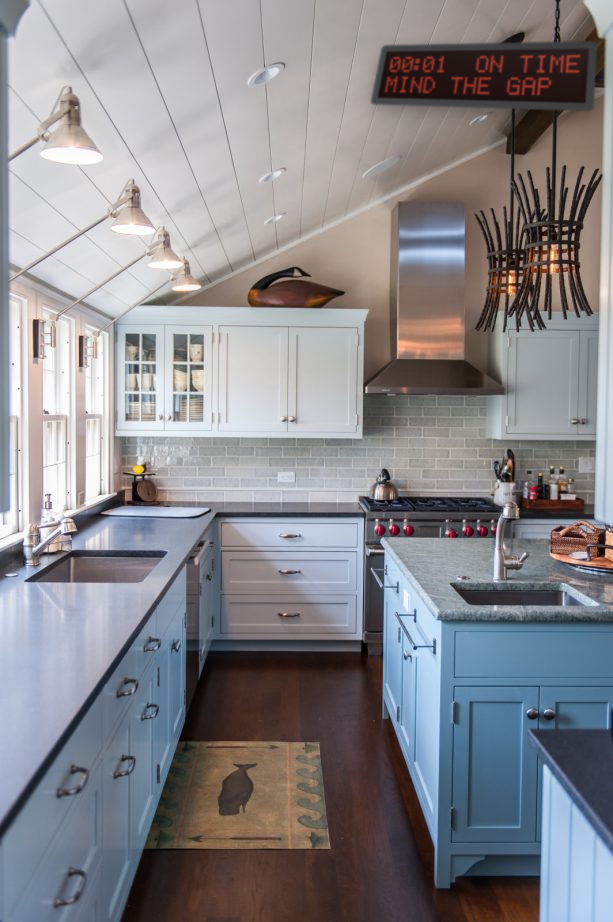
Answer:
0h01
